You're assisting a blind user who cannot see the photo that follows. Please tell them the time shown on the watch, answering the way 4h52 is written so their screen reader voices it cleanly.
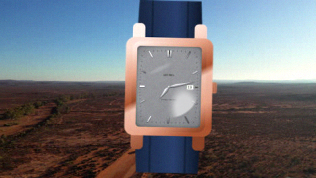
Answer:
7h13
